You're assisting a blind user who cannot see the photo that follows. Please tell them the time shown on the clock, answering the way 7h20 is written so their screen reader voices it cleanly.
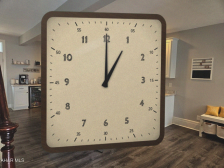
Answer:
1h00
